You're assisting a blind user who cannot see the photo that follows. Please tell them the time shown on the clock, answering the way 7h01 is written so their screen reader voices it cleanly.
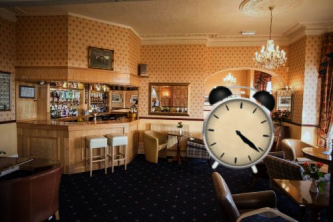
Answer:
4h21
